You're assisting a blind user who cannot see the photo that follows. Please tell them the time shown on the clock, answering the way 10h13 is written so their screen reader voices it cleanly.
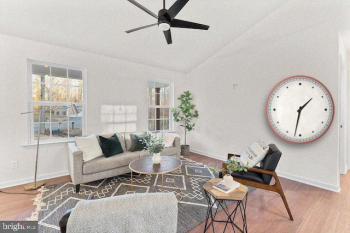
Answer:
1h32
